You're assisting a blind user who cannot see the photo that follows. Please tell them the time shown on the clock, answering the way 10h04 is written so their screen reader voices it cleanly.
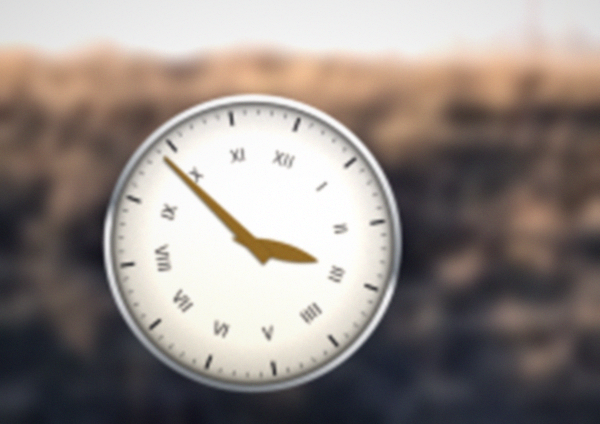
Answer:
2h49
